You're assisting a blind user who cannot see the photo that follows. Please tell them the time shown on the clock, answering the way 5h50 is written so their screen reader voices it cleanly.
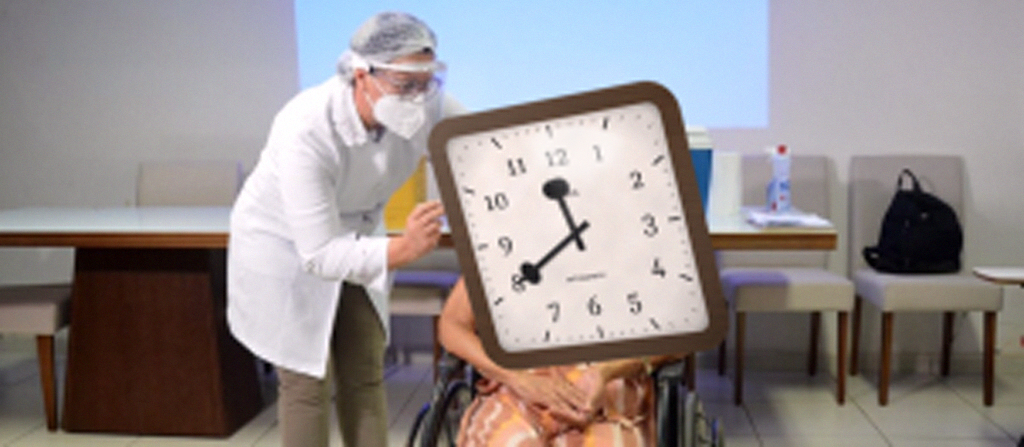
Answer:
11h40
